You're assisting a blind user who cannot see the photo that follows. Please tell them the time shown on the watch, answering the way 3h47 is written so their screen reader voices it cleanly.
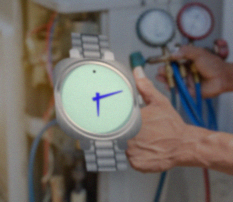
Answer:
6h12
